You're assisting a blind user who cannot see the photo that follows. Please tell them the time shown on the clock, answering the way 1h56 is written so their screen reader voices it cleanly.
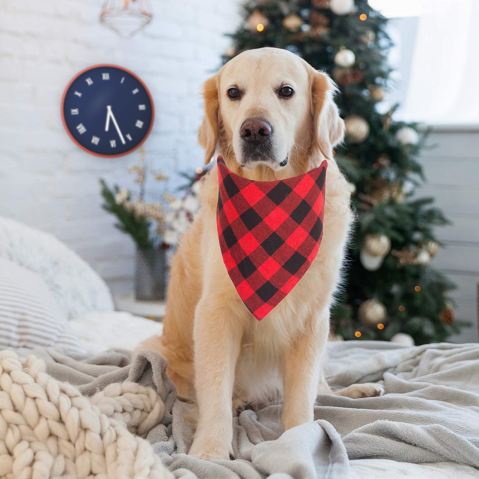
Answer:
6h27
